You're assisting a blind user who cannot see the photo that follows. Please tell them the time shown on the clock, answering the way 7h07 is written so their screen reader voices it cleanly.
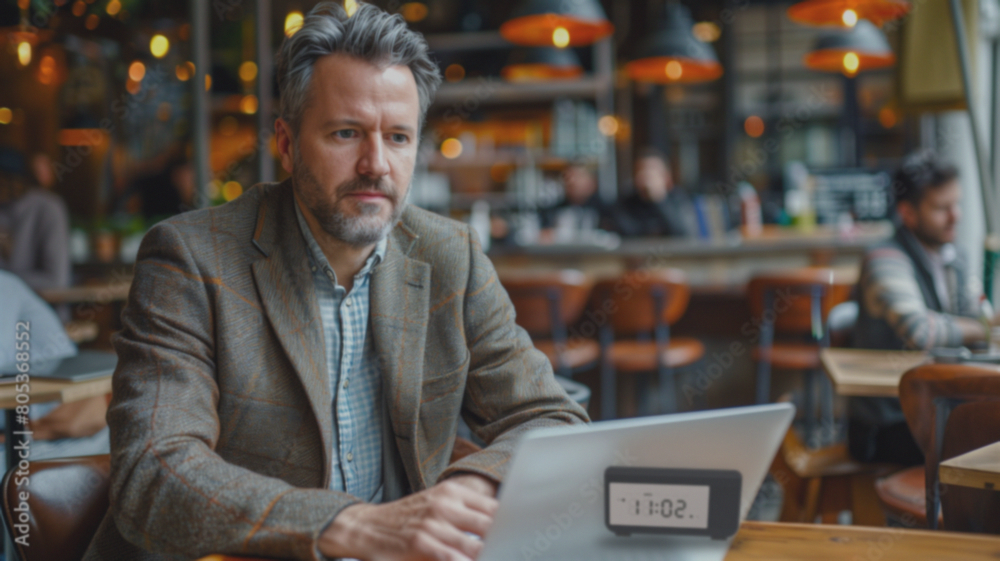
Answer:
11h02
